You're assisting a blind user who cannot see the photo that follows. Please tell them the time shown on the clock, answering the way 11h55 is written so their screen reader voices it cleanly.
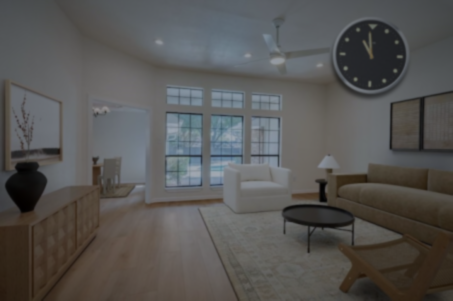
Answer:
10h59
